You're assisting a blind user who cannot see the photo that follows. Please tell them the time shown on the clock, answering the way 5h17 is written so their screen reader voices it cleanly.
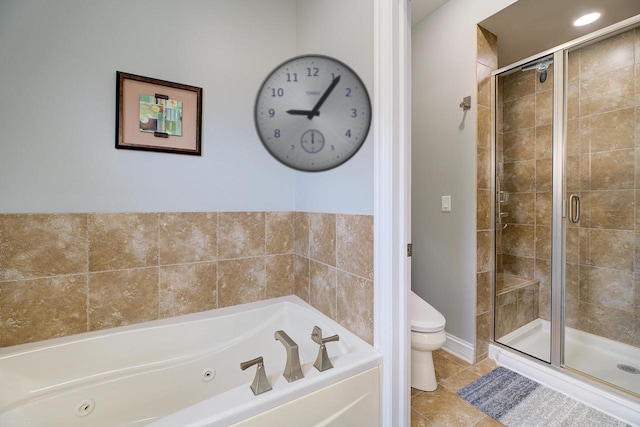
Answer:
9h06
